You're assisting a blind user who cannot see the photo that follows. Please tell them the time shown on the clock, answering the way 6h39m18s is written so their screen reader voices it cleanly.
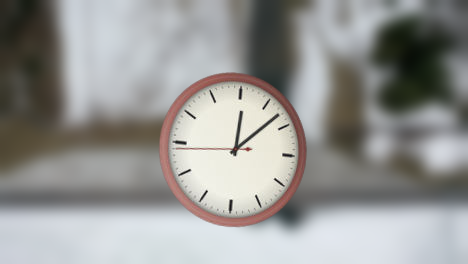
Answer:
12h07m44s
